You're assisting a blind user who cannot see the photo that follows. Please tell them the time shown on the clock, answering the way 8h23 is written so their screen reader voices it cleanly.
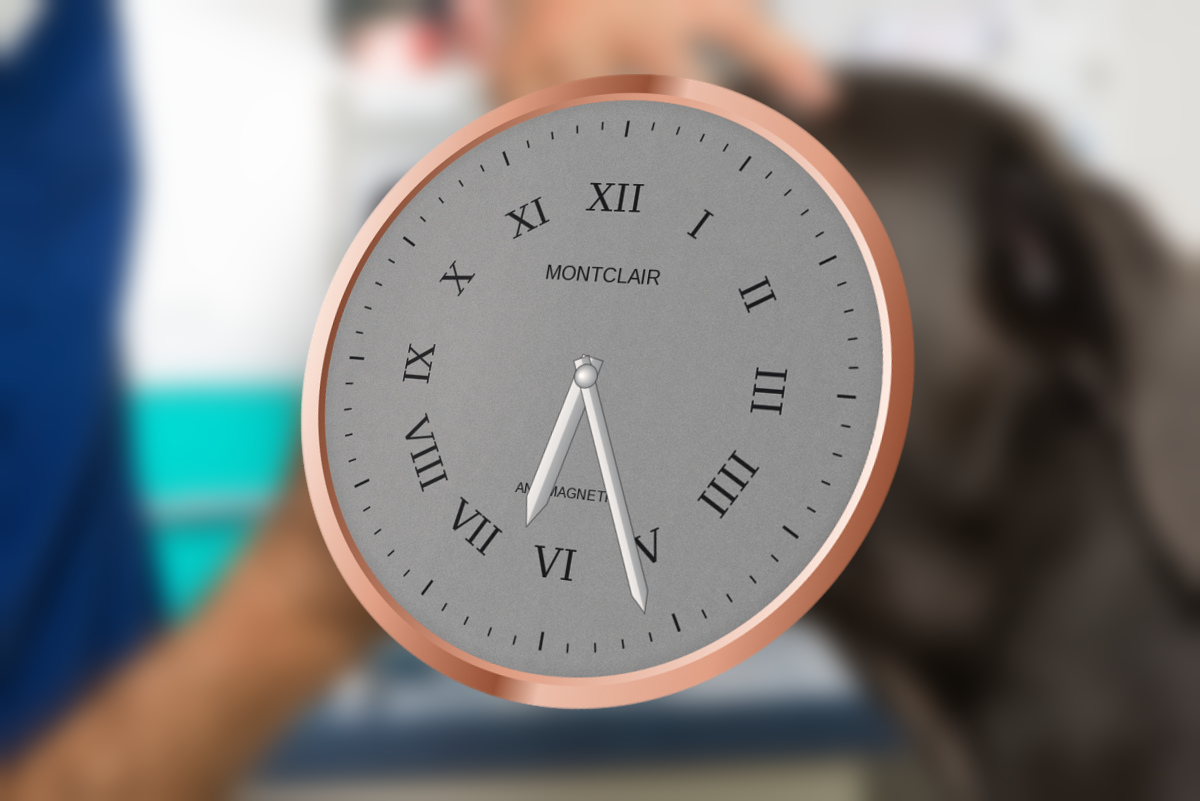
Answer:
6h26
